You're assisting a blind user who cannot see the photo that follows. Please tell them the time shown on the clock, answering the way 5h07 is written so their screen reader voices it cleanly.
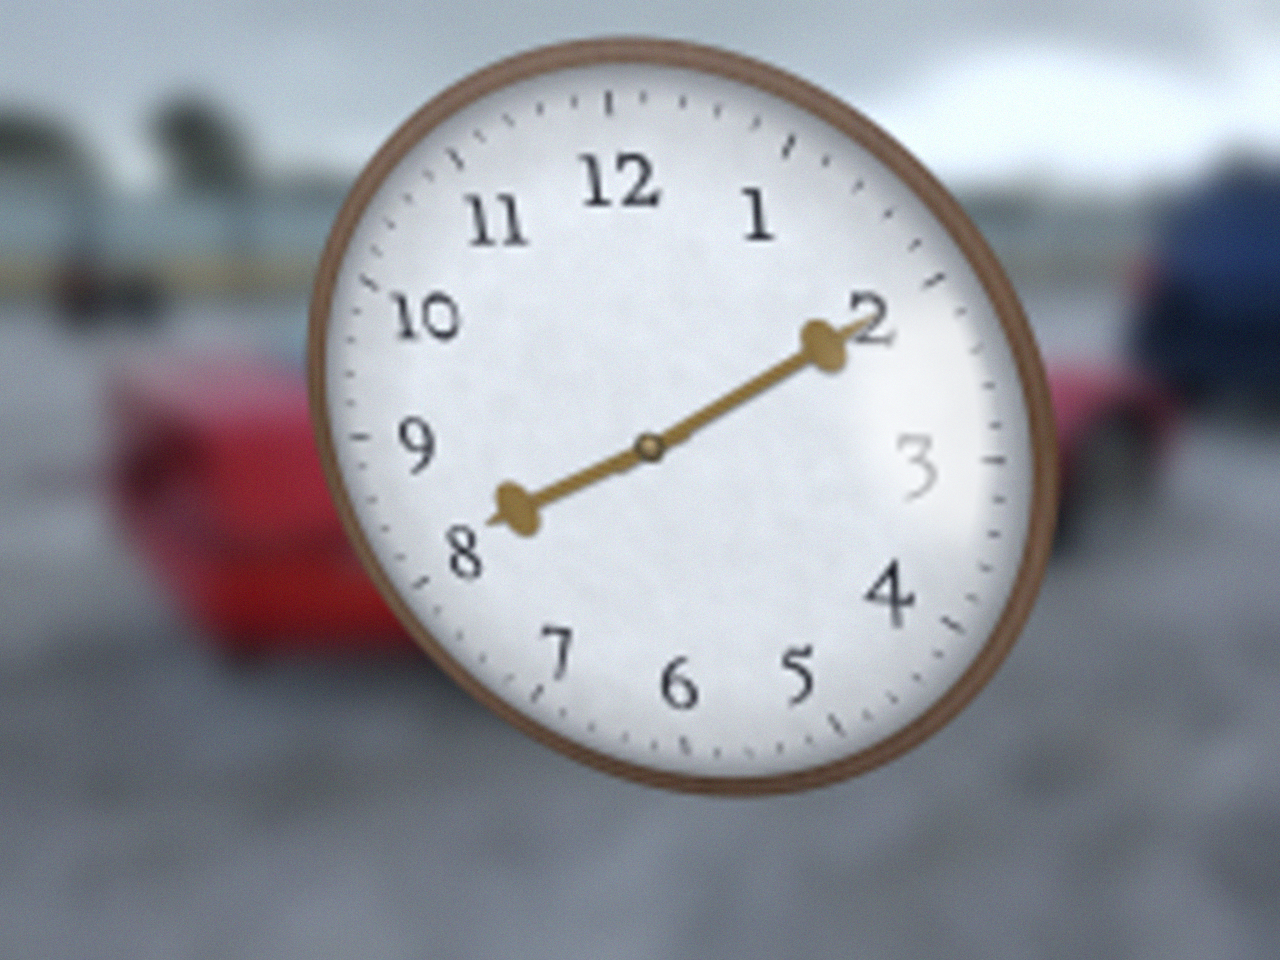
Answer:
8h10
